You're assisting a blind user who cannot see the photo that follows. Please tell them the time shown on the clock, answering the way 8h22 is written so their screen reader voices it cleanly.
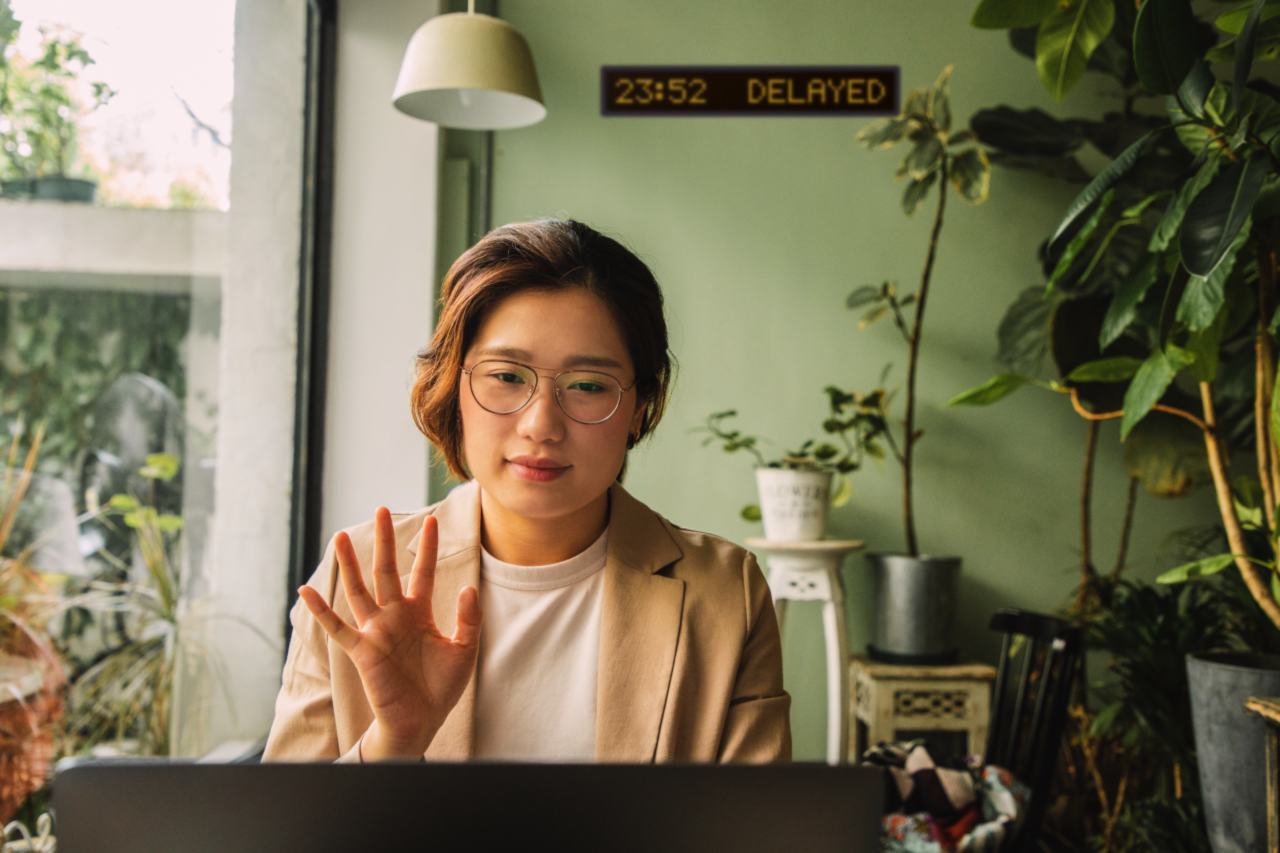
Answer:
23h52
